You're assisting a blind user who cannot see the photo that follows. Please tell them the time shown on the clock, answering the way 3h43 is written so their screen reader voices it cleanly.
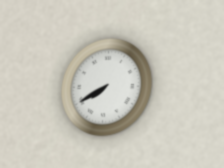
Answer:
7h40
